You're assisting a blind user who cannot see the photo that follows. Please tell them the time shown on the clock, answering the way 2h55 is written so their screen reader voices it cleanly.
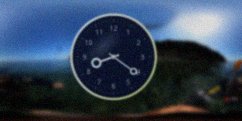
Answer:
8h21
